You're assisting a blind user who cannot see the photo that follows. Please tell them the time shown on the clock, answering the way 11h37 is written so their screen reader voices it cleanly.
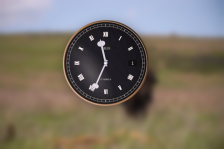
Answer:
11h34
